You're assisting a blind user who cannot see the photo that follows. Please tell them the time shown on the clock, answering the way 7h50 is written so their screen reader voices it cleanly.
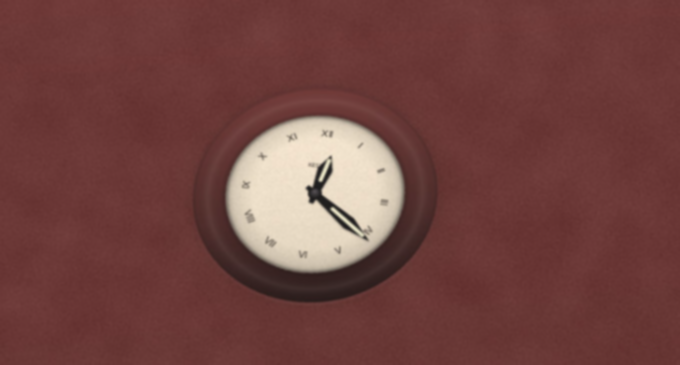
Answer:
12h21
